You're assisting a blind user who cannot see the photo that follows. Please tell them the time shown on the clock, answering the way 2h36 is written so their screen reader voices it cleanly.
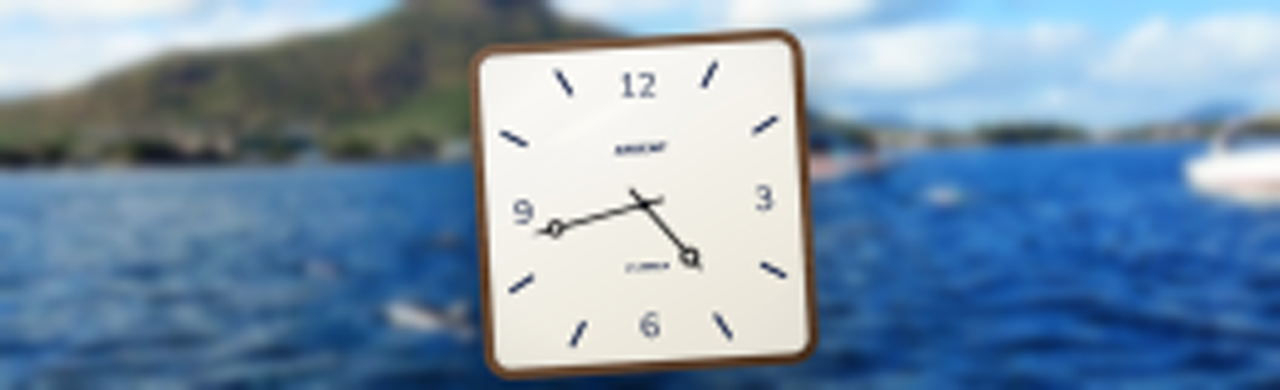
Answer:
4h43
